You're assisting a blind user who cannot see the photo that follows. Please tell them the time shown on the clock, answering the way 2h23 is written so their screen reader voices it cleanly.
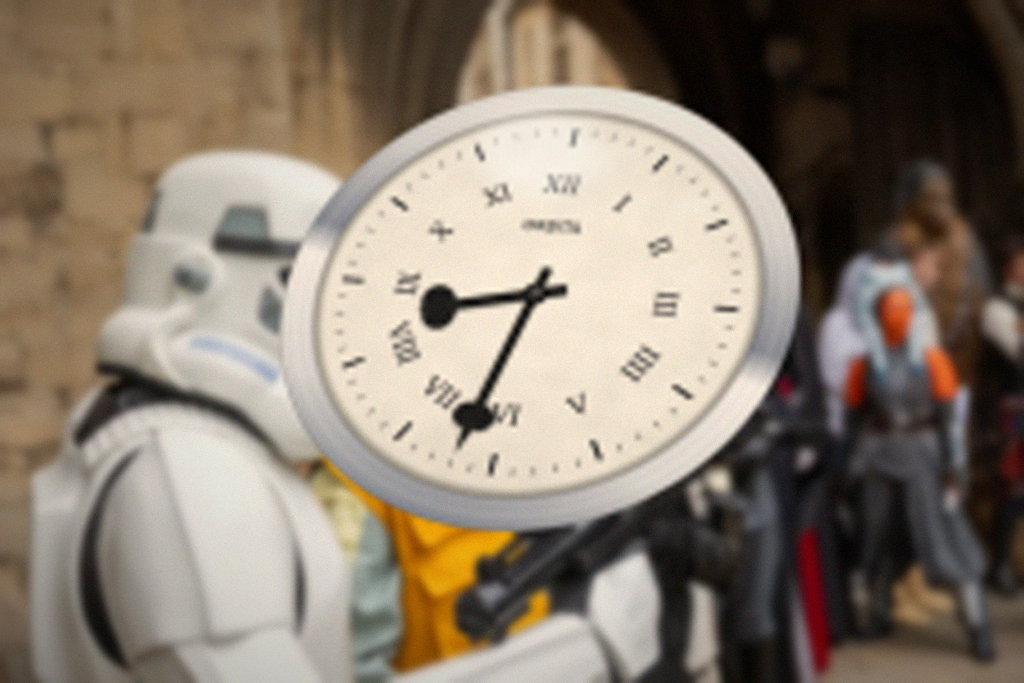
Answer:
8h32
